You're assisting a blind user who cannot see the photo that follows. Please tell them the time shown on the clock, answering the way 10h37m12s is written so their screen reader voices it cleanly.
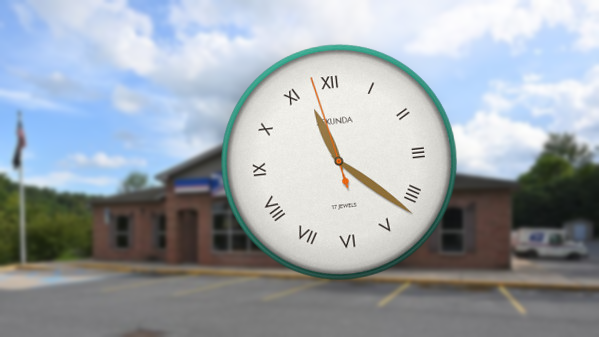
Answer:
11h21m58s
